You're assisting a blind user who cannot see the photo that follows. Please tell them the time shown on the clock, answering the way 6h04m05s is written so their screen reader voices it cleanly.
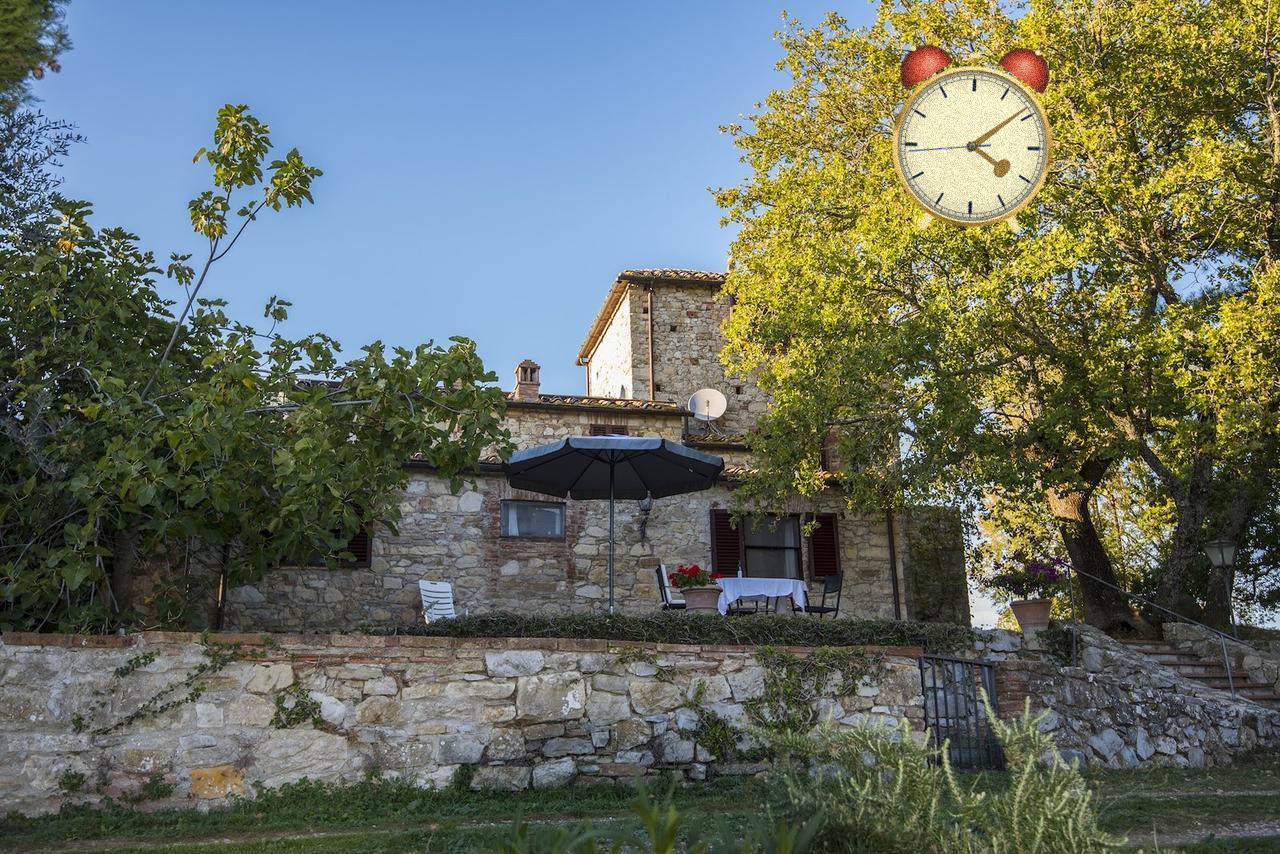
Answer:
4h08m44s
